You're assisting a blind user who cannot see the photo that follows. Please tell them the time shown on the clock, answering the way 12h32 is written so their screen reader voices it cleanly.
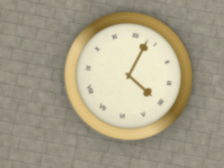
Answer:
4h03
